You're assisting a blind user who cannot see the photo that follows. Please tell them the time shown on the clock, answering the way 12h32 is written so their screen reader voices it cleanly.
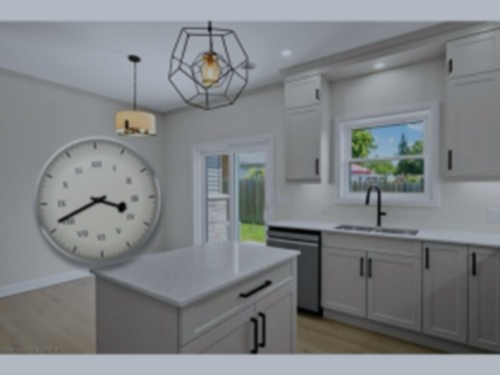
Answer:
3h41
